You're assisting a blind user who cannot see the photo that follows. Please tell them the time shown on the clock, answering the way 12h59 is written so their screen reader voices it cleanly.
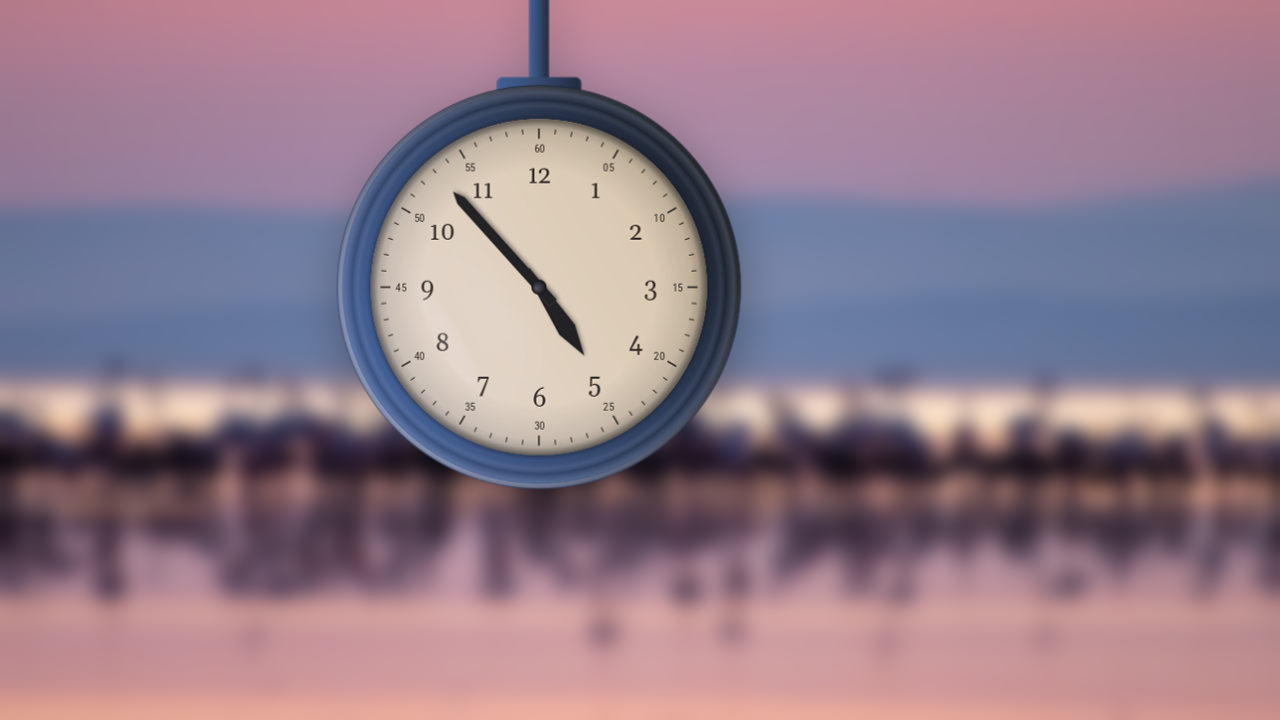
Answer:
4h53
